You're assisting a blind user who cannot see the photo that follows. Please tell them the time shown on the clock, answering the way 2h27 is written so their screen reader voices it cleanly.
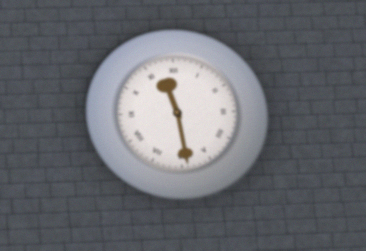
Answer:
11h29
